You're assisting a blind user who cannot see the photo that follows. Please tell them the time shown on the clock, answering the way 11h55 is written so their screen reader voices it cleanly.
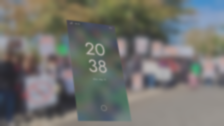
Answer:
20h38
